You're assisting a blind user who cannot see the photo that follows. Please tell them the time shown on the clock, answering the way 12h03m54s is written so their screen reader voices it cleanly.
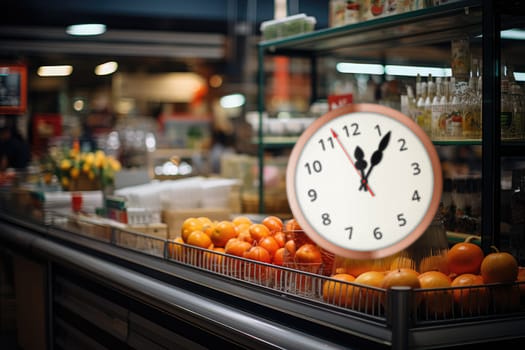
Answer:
12h06m57s
